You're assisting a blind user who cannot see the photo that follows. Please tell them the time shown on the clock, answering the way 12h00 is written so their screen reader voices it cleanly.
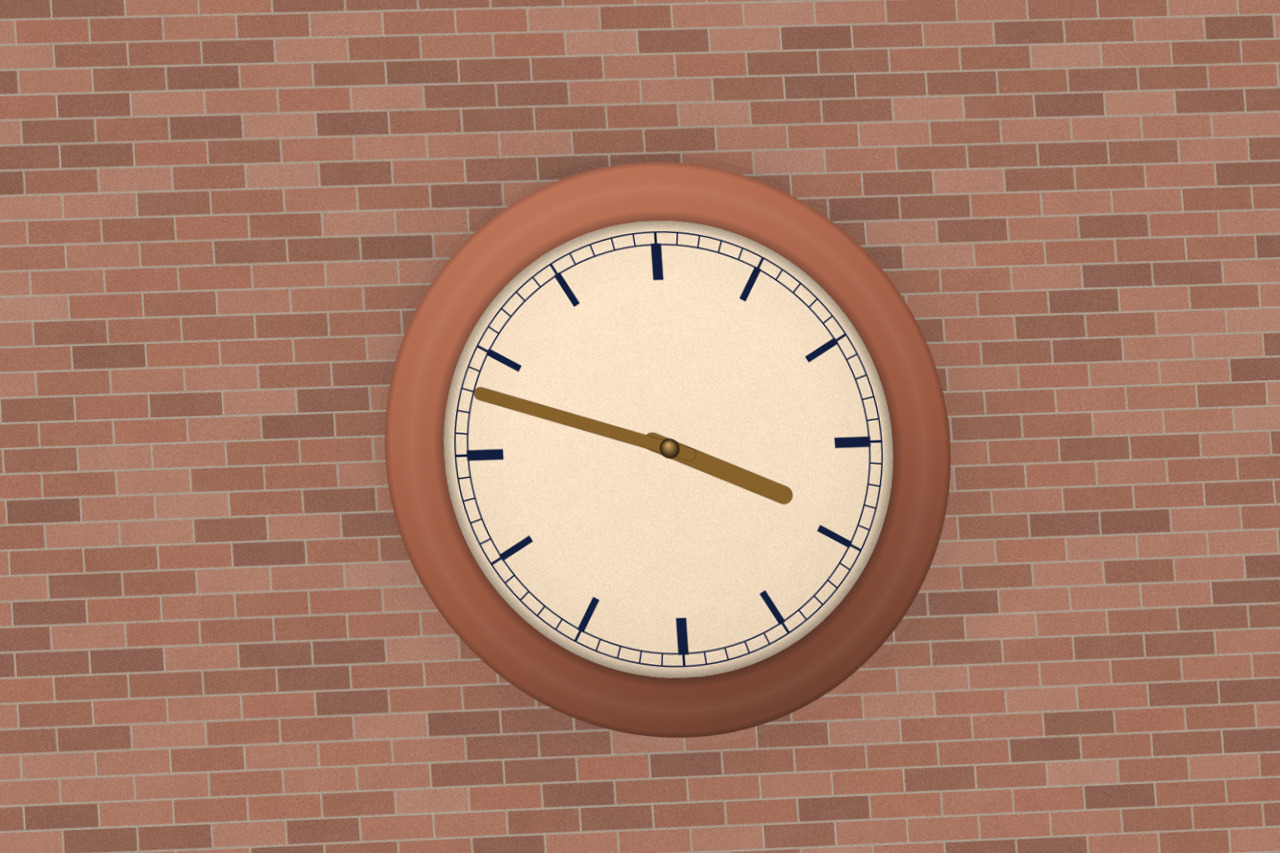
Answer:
3h48
